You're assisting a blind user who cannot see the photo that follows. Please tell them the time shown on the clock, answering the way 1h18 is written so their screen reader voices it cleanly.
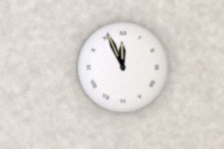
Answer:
11h56
